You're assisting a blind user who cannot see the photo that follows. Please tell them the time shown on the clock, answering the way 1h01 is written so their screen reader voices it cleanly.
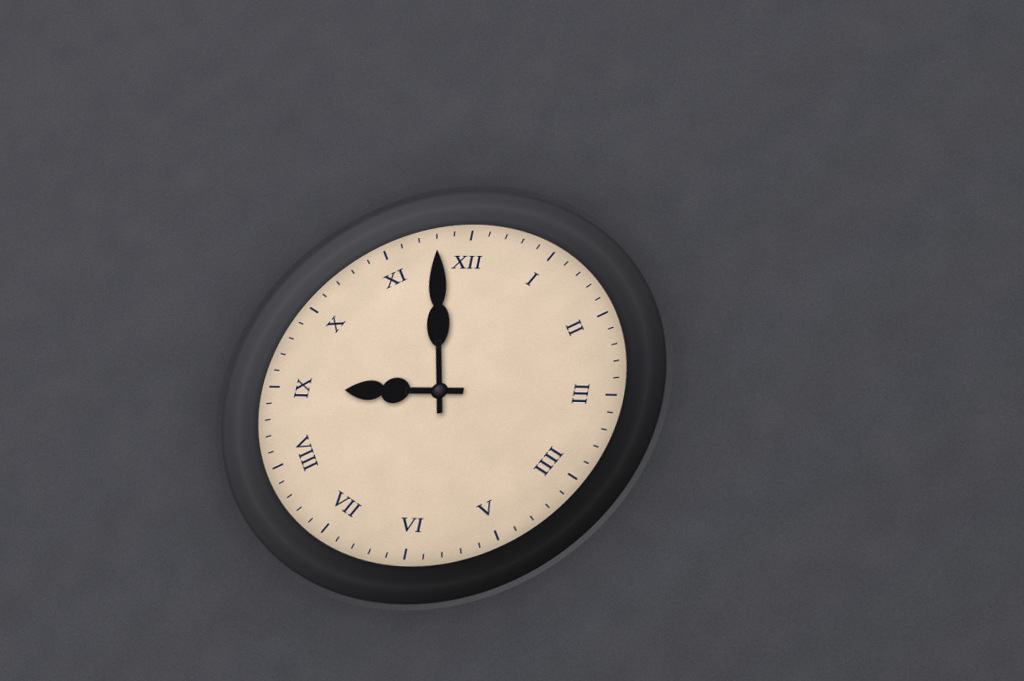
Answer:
8h58
